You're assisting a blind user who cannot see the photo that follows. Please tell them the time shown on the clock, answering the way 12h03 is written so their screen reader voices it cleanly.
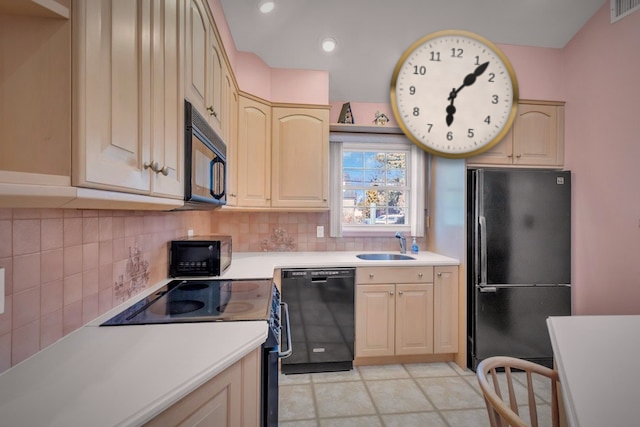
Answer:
6h07
